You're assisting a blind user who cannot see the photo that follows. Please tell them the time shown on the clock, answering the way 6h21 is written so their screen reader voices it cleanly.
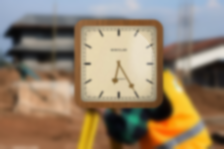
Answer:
6h25
